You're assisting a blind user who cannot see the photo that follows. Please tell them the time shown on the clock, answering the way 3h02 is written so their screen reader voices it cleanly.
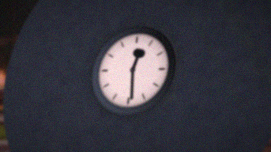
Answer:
12h29
